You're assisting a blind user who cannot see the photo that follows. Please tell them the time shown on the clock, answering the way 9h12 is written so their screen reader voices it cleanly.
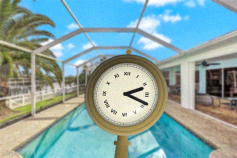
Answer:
2h19
